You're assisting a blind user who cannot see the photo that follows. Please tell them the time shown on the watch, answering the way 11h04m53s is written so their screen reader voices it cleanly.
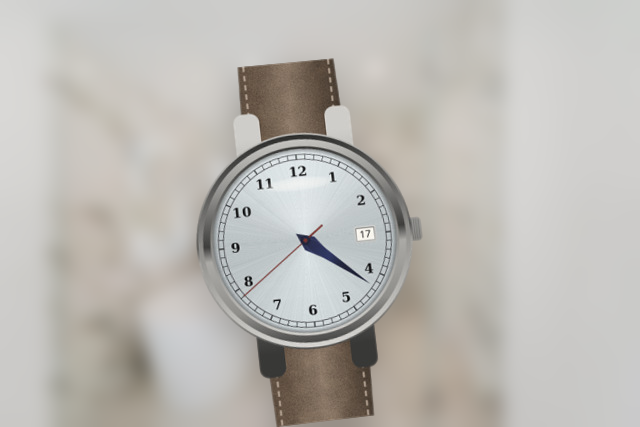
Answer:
4h21m39s
